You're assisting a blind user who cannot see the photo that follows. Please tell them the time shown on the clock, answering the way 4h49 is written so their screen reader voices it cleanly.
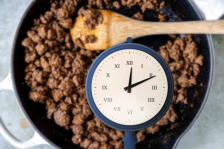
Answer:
12h11
